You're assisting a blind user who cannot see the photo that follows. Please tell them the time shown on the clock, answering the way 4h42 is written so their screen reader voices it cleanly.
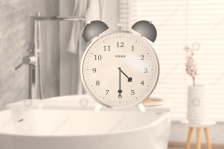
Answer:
4h30
